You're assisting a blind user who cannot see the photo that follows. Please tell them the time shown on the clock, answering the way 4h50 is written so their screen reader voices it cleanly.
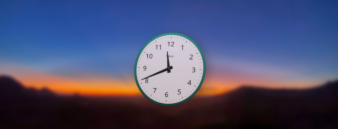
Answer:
11h41
